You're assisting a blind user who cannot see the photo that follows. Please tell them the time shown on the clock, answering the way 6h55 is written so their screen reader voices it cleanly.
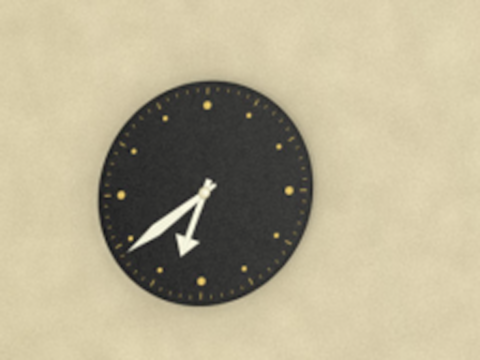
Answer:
6h39
